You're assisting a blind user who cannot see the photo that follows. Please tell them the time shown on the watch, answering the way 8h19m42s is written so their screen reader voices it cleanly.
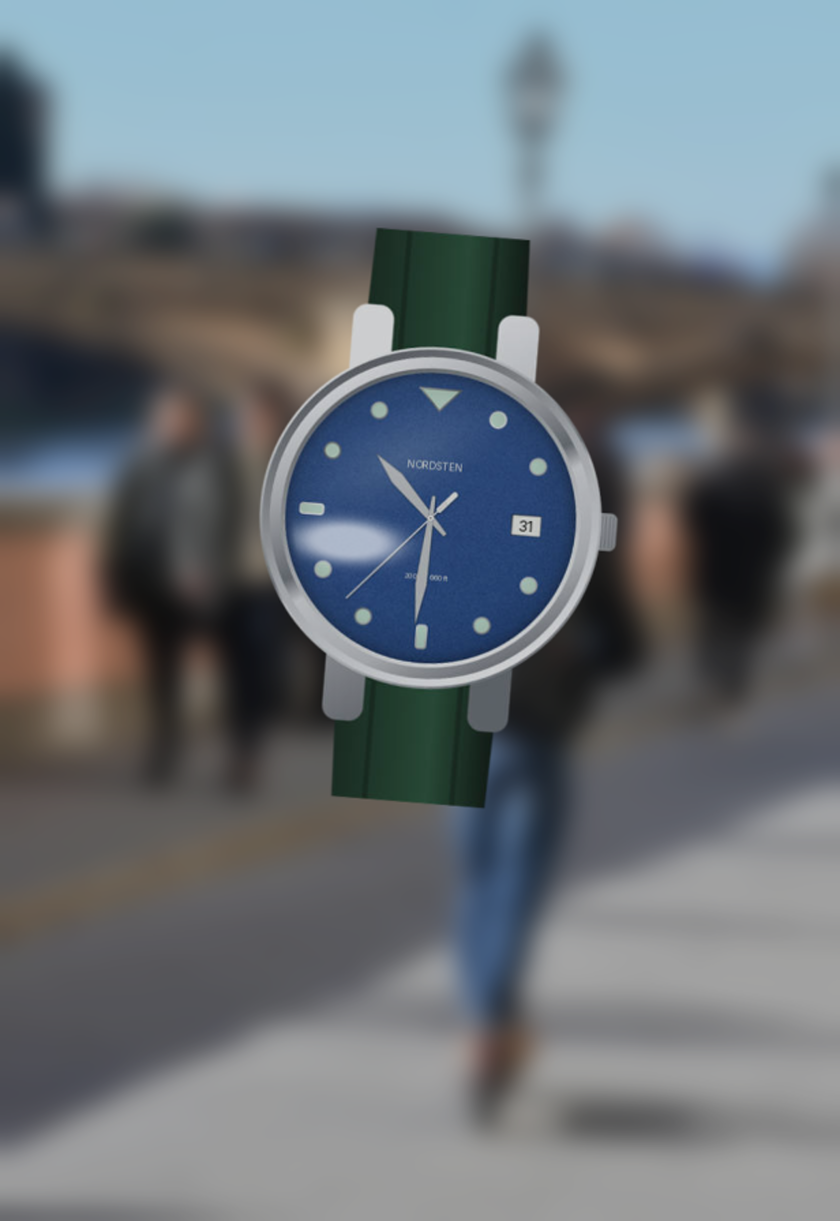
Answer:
10h30m37s
